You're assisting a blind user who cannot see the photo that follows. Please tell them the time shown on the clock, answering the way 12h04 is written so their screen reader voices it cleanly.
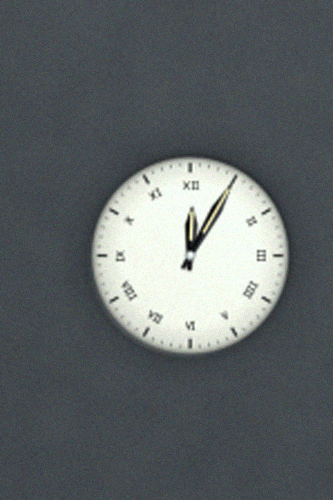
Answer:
12h05
